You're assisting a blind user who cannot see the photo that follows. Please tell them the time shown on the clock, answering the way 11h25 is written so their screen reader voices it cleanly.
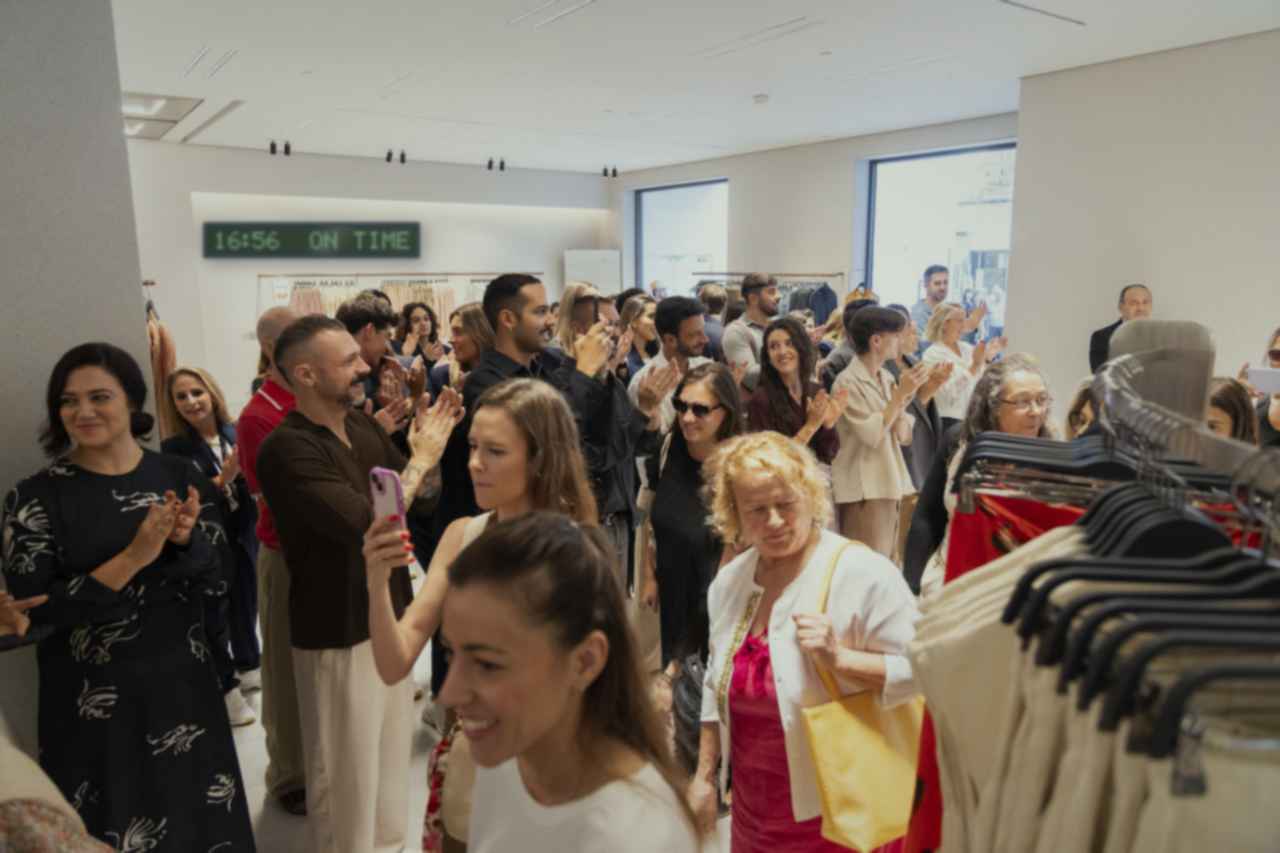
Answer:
16h56
